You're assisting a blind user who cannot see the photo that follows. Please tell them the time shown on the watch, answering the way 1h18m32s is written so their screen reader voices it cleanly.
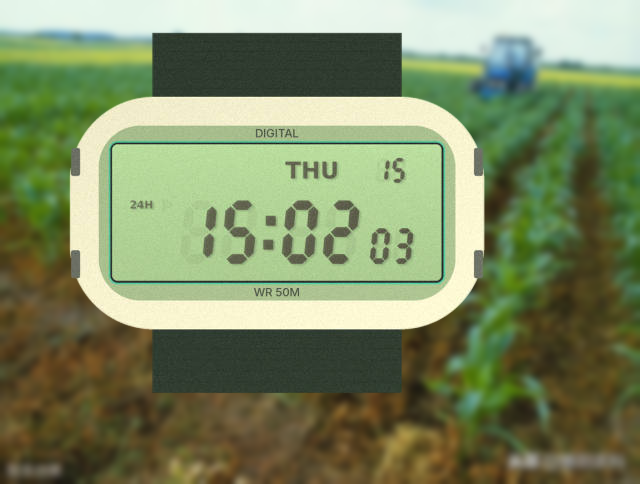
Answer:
15h02m03s
